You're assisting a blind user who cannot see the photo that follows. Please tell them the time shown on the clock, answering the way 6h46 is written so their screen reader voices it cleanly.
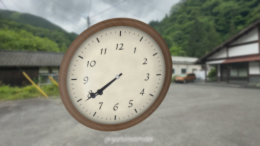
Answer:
7h39
